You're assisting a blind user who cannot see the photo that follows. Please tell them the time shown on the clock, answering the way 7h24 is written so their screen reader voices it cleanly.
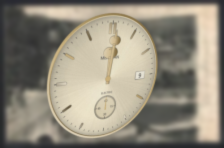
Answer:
12h01
